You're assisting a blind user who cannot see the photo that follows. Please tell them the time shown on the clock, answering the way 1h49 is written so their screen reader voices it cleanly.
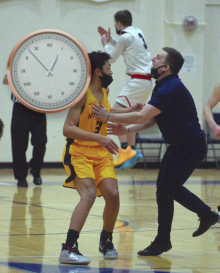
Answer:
12h53
